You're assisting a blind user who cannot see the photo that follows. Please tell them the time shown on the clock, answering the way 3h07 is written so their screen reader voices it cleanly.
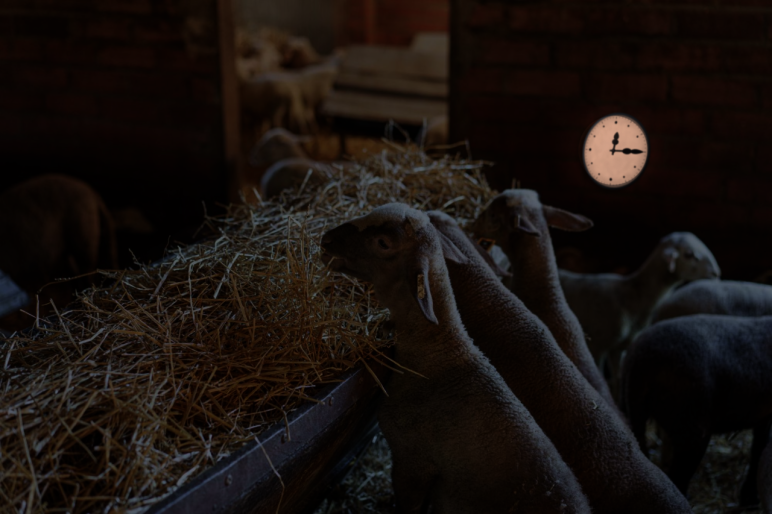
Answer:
12h15
